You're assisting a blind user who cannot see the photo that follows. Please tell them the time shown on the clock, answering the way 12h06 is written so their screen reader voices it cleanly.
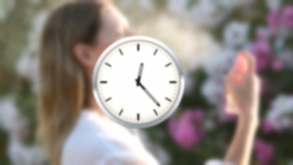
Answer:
12h23
